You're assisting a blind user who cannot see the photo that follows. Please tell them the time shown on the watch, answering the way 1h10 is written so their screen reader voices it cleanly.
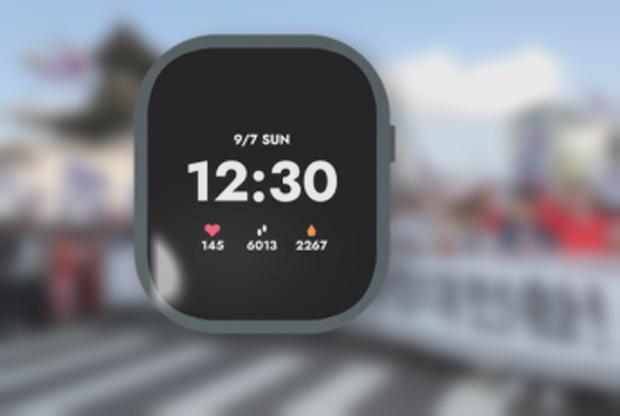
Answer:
12h30
